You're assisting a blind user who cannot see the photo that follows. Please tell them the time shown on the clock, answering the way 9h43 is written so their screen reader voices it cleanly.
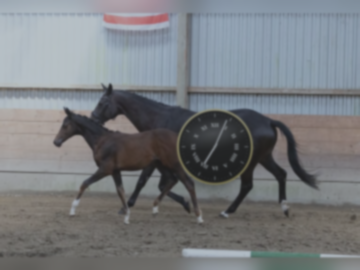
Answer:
7h04
